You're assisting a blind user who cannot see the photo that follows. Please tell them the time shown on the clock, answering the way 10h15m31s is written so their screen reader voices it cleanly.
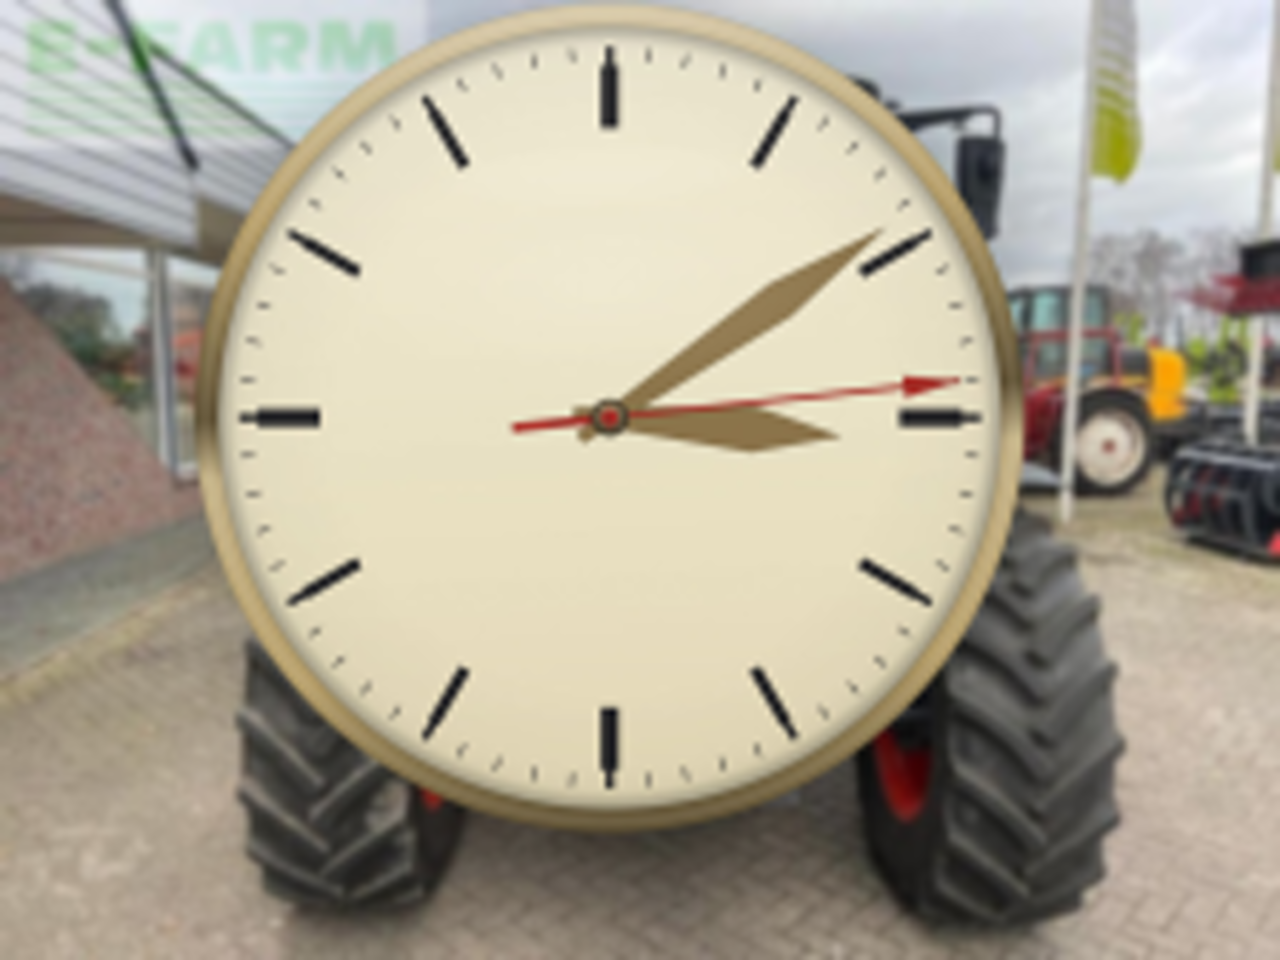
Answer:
3h09m14s
